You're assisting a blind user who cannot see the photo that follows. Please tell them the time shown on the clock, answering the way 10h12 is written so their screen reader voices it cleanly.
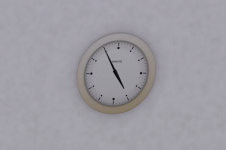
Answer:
4h55
